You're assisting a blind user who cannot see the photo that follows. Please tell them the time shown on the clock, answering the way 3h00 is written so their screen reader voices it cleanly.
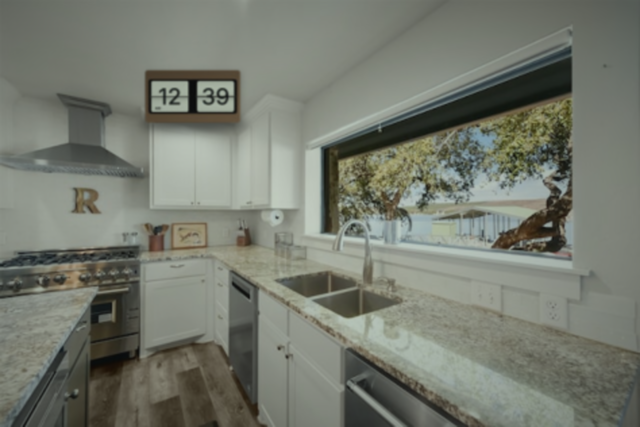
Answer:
12h39
